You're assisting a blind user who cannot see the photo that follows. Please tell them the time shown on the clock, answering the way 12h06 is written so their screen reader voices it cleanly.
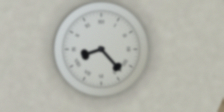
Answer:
8h23
